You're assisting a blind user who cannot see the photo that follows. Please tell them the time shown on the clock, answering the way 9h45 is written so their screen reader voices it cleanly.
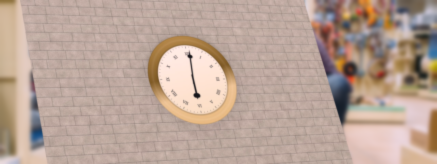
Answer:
6h01
